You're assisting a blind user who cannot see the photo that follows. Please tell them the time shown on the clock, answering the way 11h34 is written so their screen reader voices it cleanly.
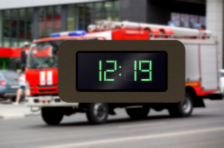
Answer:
12h19
